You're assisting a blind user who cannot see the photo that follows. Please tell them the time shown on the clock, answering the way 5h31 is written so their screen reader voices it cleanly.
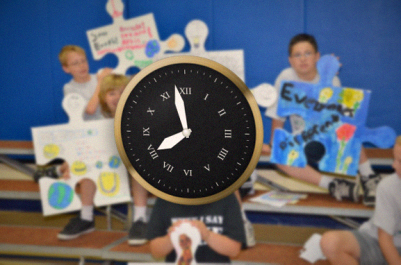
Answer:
7h58
